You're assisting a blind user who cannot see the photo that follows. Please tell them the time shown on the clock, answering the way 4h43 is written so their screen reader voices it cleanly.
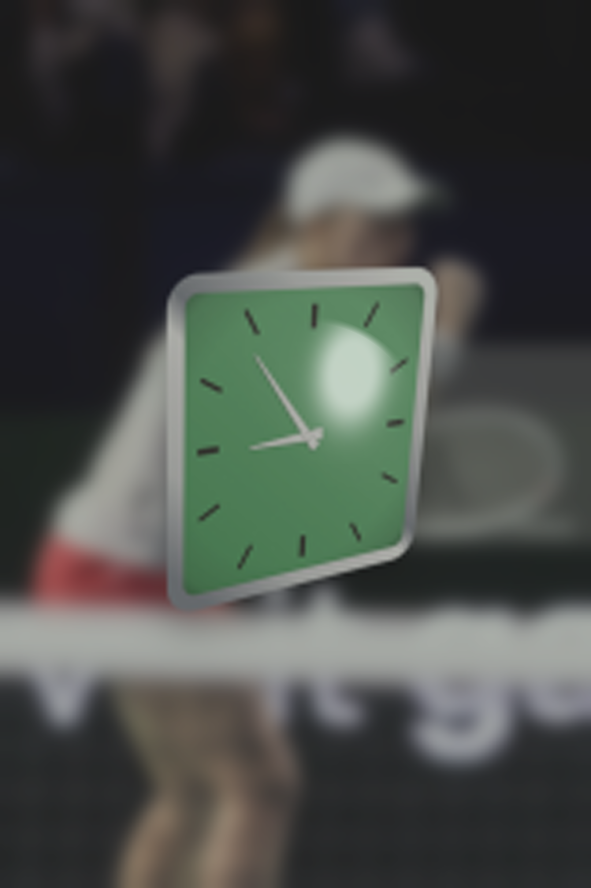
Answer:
8h54
